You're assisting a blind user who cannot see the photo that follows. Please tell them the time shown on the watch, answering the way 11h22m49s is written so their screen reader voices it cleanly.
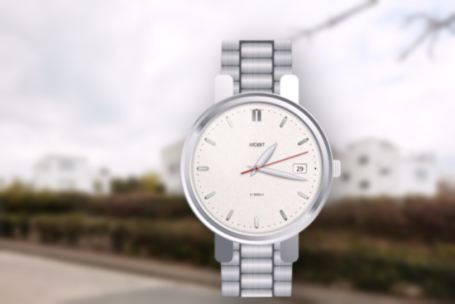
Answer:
1h17m12s
